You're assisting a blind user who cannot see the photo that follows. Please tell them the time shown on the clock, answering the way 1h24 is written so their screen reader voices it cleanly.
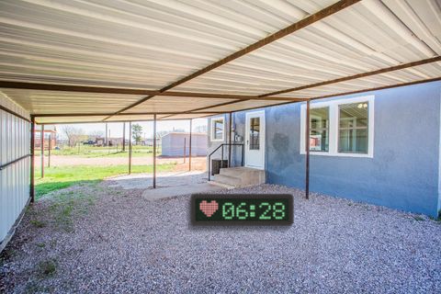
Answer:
6h28
